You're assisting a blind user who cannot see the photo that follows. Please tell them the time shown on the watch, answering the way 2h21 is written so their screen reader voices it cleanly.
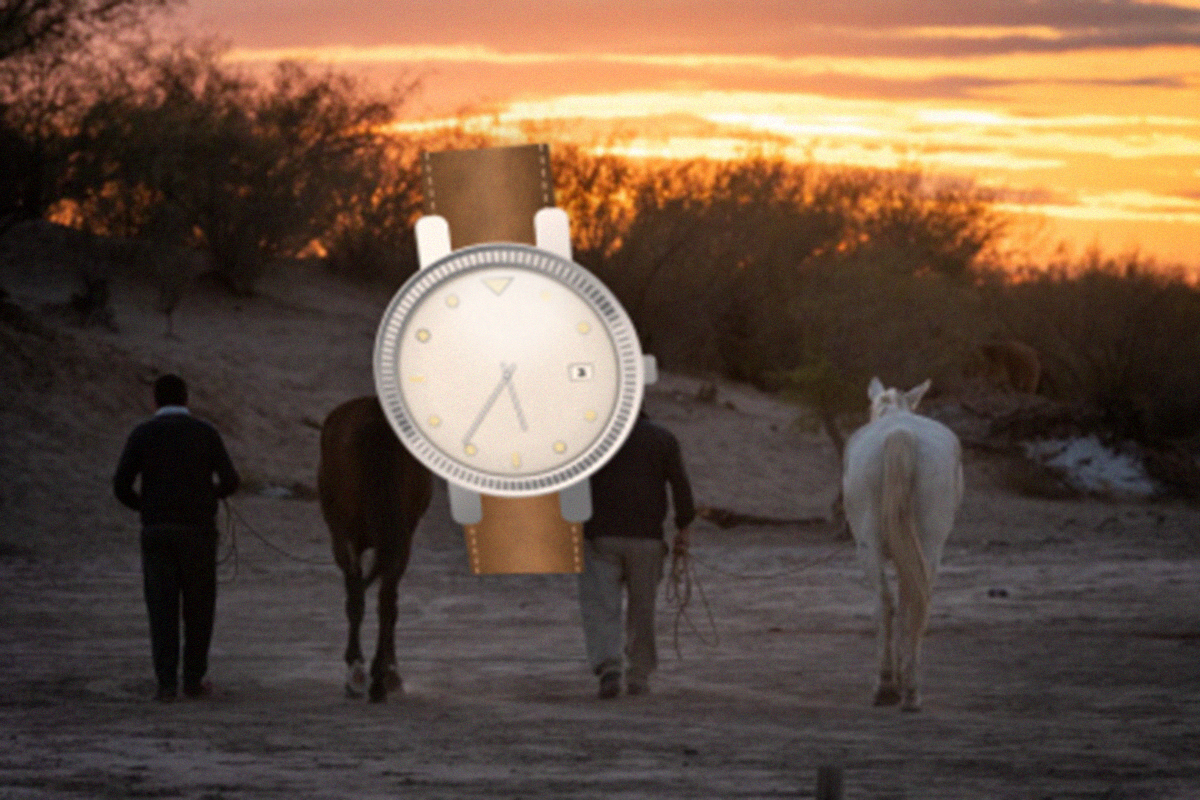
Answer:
5h36
